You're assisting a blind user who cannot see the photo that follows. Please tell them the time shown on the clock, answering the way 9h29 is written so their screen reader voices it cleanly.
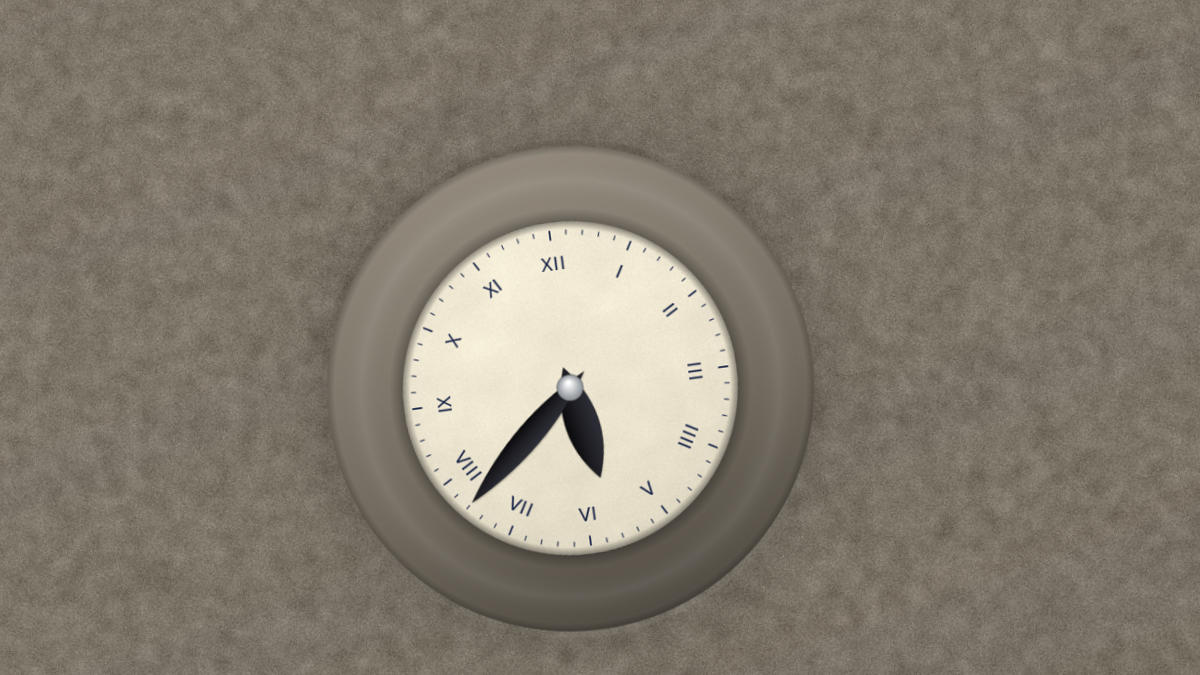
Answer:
5h38
